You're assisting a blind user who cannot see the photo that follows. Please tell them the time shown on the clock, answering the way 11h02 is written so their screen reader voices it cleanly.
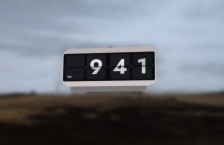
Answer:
9h41
